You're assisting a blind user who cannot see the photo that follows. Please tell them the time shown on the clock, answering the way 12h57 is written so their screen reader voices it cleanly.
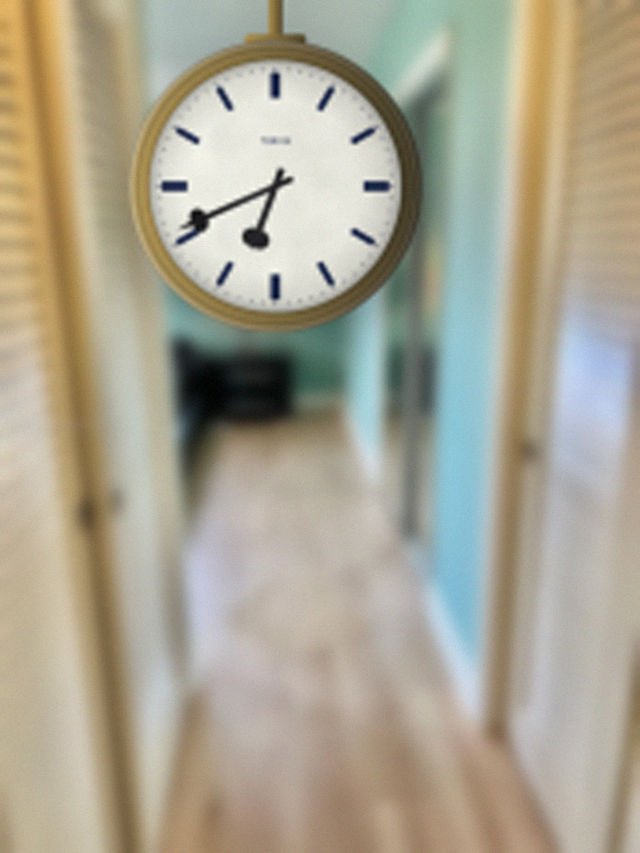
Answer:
6h41
